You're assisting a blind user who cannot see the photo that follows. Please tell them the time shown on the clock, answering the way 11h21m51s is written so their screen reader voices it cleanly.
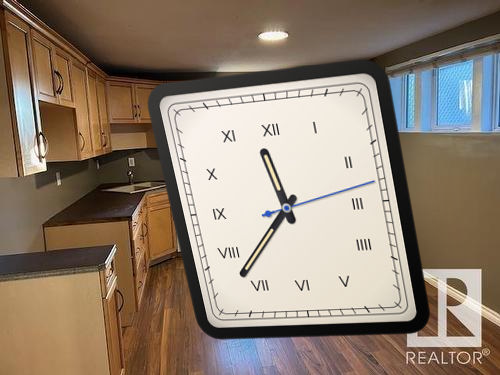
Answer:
11h37m13s
